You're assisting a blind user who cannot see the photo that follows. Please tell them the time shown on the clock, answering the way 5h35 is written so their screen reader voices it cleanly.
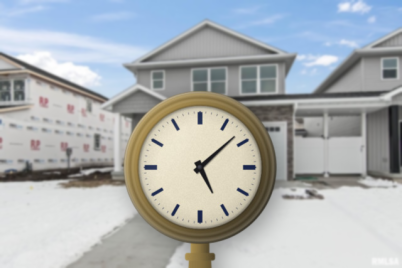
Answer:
5h08
